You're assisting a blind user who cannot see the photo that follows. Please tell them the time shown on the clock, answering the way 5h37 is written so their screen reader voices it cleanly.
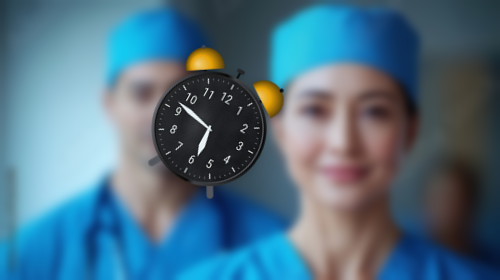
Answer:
5h47
